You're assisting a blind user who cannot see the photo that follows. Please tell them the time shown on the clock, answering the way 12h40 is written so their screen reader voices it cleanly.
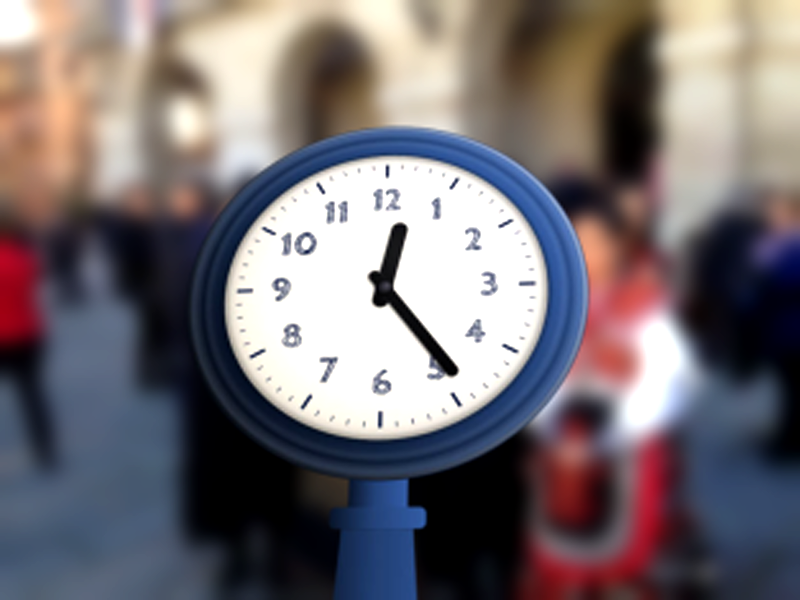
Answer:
12h24
